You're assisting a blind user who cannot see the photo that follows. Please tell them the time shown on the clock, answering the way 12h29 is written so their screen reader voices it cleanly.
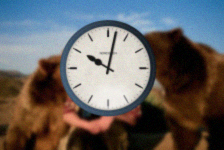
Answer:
10h02
